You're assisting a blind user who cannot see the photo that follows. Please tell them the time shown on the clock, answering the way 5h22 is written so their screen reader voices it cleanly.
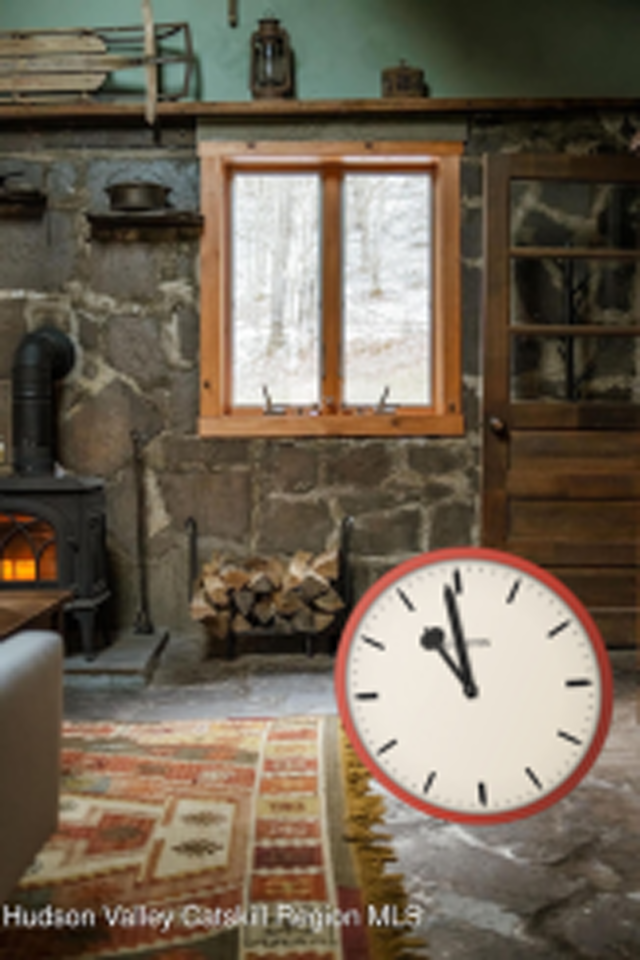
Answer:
10h59
